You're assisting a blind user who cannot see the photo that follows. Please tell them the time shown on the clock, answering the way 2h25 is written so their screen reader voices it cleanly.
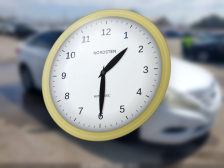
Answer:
1h30
